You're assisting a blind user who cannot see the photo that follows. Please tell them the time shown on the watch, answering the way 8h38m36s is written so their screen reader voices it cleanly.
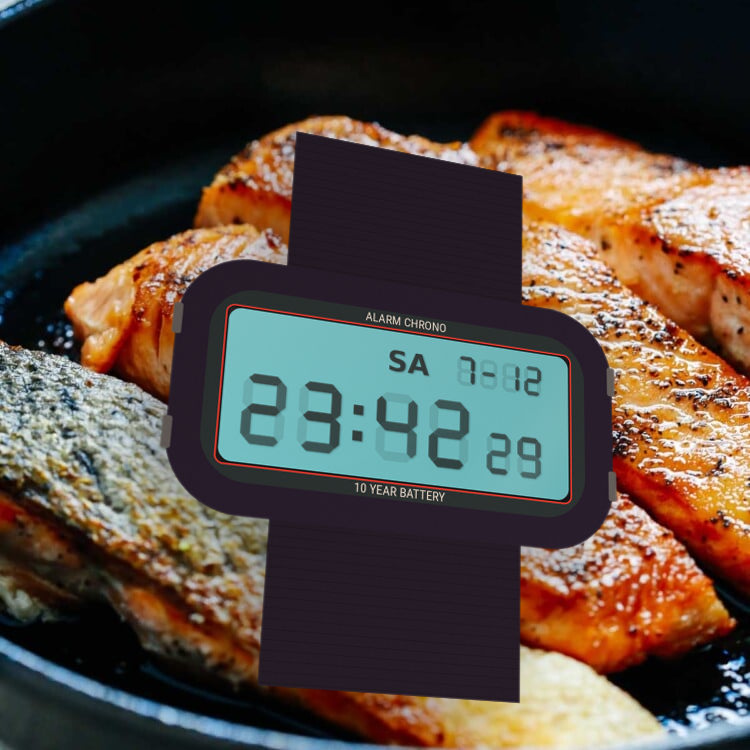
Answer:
23h42m29s
